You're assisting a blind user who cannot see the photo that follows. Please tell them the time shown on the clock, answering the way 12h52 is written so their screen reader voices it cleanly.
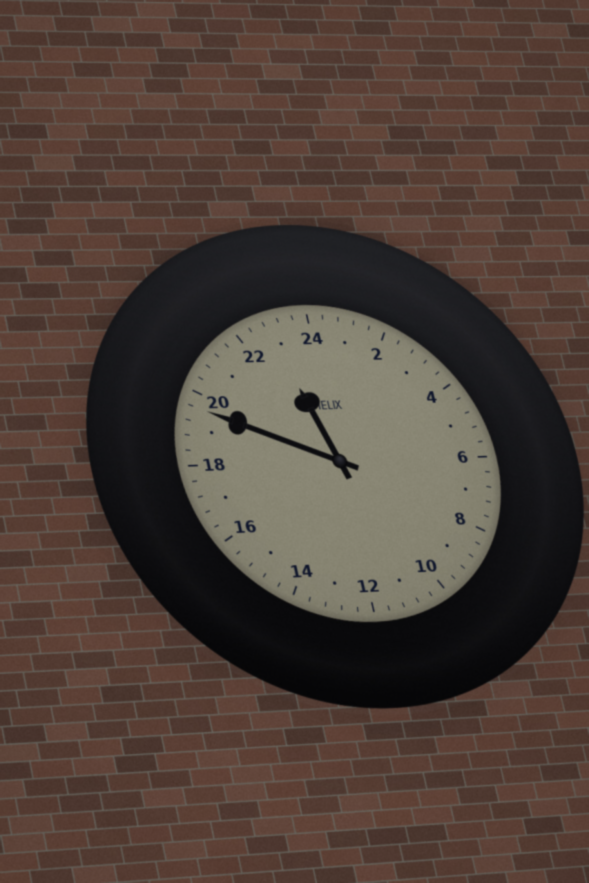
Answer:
22h49
